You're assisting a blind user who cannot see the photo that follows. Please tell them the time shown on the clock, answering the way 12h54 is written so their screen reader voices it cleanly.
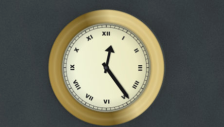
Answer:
12h24
